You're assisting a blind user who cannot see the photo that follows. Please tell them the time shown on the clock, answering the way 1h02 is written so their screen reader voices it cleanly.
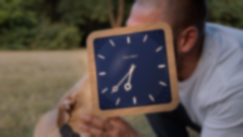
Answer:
6h38
